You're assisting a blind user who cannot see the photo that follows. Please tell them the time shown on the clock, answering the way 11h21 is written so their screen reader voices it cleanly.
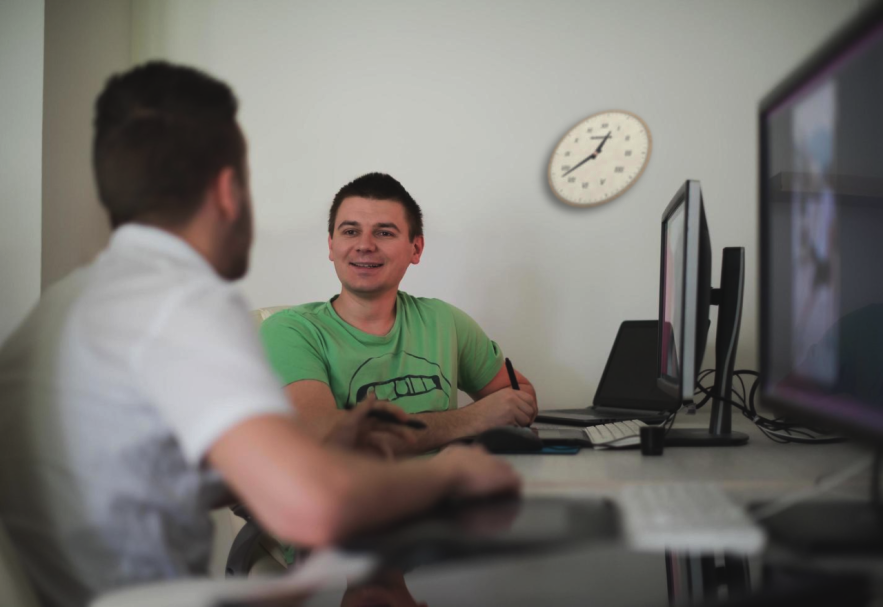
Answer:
12h38
